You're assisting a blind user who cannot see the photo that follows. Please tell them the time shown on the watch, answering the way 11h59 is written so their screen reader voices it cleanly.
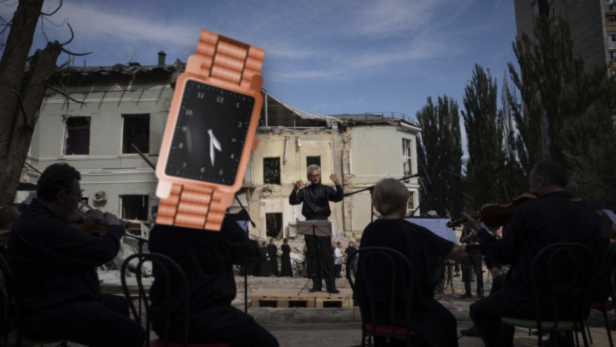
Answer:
4h27
